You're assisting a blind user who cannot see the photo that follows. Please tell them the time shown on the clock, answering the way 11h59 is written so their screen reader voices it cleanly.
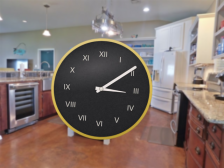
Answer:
3h09
